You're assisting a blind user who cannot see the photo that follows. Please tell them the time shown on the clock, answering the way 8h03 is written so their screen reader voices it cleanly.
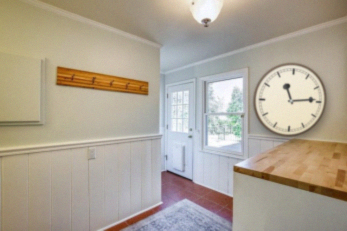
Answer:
11h14
